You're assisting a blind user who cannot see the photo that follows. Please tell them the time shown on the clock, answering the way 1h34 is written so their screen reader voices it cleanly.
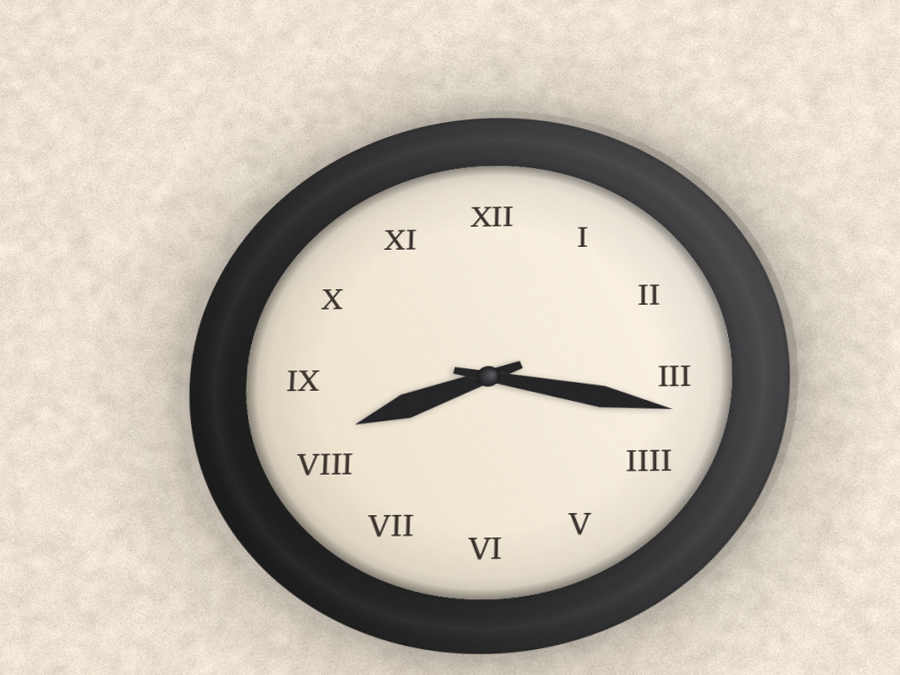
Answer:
8h17
